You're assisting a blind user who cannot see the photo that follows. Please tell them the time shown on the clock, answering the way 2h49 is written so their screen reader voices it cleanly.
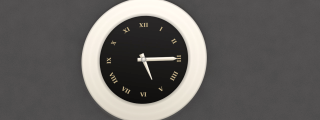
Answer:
5h15
